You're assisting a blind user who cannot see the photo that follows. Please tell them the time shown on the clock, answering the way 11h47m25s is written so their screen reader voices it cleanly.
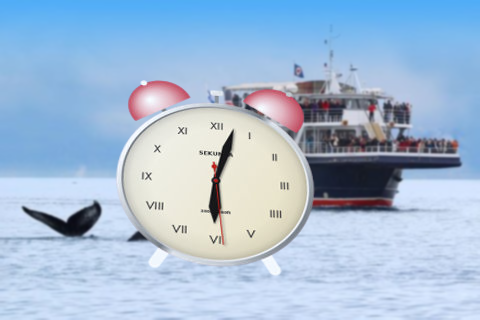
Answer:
6h02m29s
